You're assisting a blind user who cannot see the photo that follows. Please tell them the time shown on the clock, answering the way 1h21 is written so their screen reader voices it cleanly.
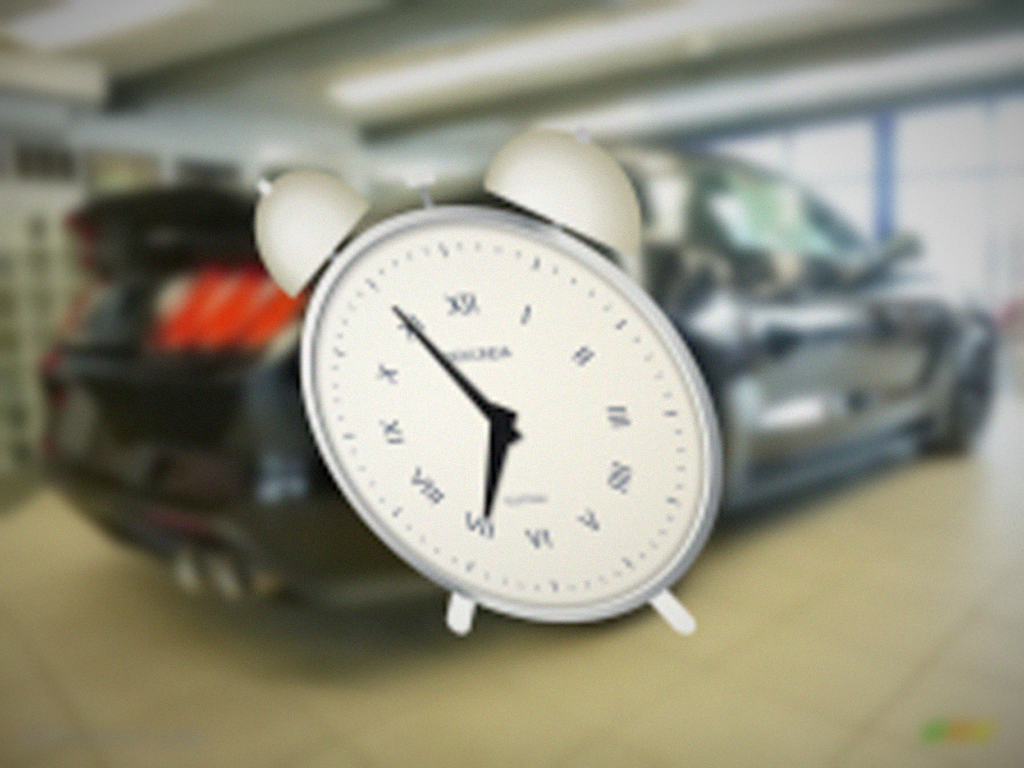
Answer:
6h55
